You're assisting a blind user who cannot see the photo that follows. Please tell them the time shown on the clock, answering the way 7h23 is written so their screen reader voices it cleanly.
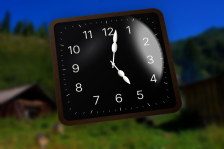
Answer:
5h02
